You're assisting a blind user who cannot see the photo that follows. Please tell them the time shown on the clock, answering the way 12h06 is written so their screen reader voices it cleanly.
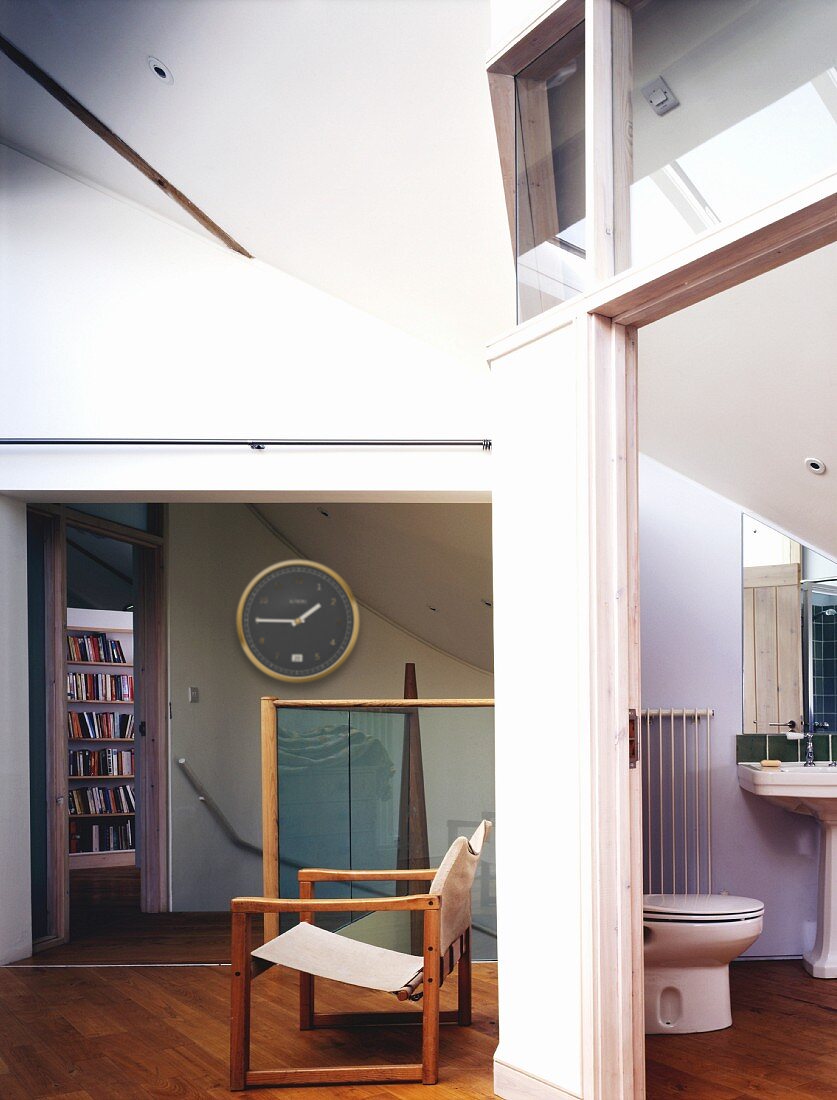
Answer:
1h45
